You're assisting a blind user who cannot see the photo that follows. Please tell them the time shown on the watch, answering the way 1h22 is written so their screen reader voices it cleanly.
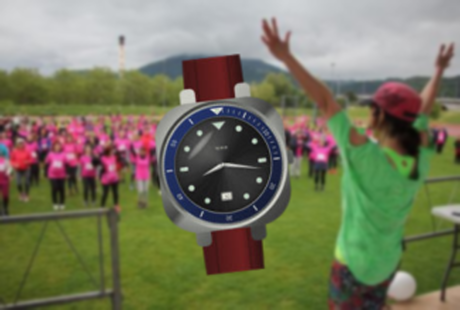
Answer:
8h17
